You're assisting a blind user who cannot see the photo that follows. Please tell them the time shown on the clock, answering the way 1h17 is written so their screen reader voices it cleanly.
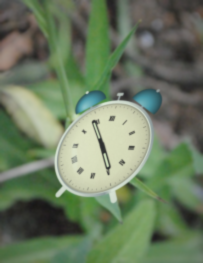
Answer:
4h54
